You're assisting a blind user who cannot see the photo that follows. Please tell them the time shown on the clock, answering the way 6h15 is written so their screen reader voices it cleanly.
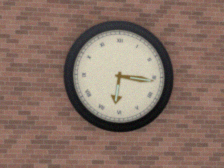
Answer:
6h16
